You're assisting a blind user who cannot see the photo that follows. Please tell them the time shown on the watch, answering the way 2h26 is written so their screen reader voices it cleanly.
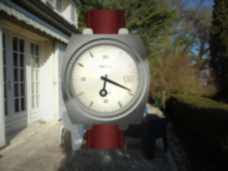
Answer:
6h19
